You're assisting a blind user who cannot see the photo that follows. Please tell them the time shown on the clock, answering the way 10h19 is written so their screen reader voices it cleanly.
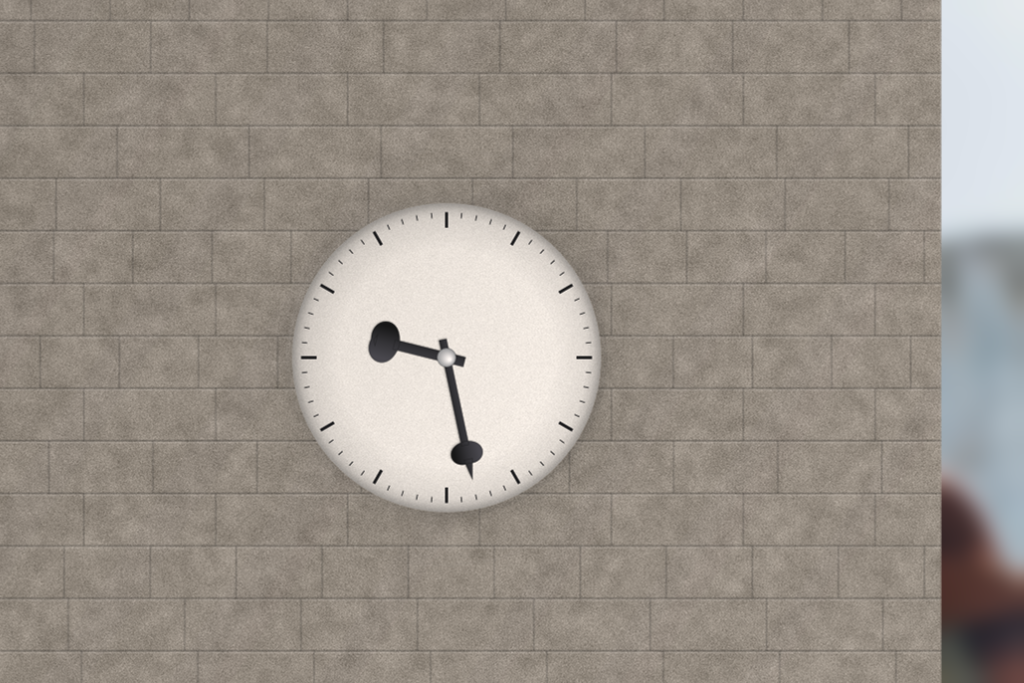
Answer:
9h28
